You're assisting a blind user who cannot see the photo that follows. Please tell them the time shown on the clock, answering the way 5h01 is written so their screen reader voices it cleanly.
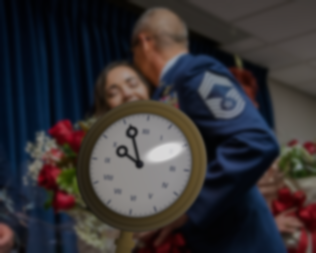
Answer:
9h56
